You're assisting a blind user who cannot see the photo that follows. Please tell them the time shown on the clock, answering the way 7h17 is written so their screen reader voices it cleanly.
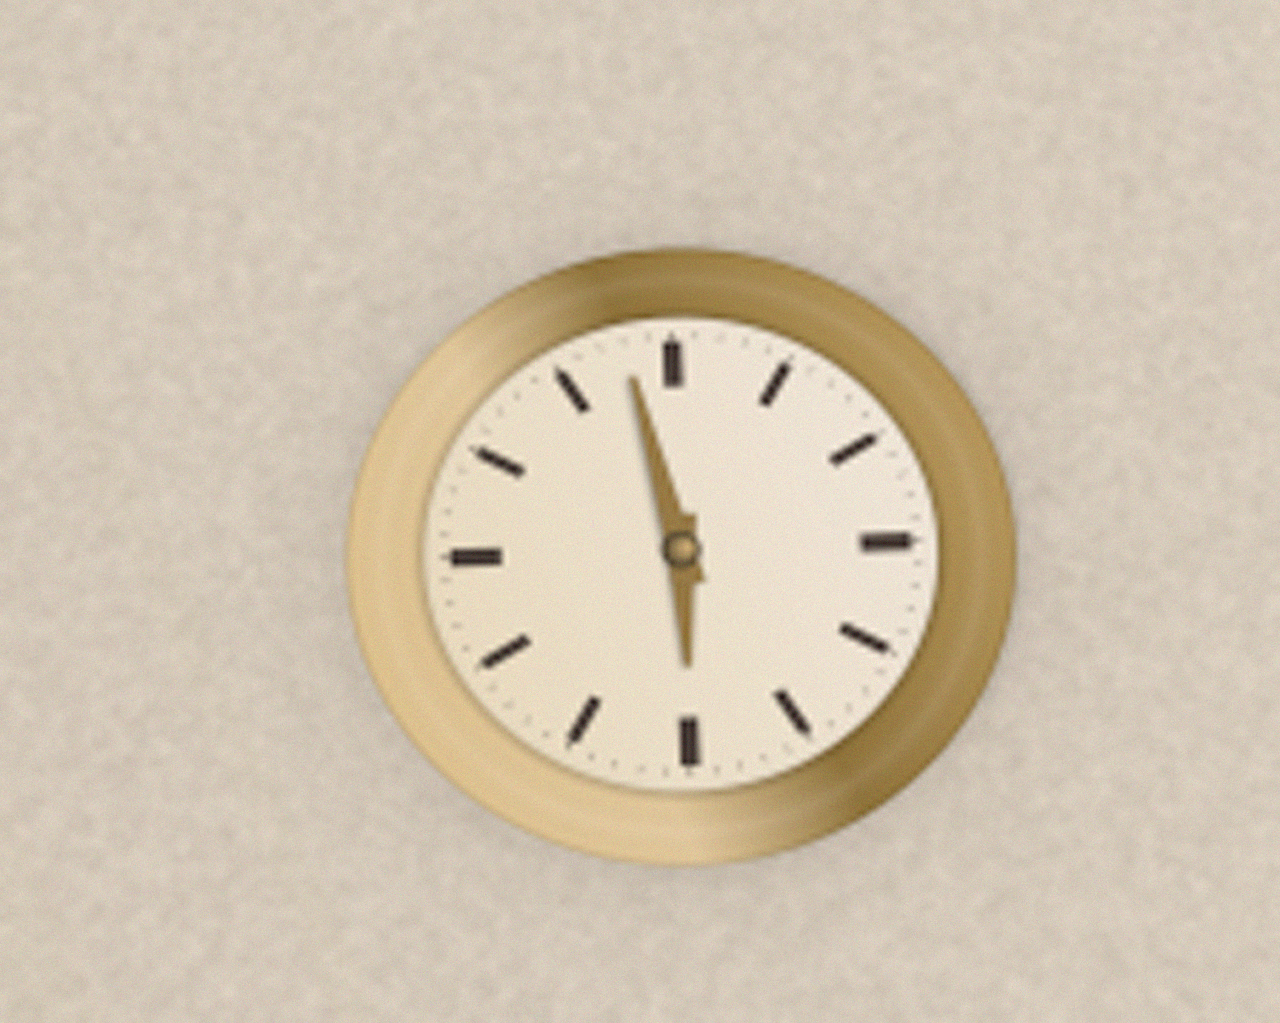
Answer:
5h58
